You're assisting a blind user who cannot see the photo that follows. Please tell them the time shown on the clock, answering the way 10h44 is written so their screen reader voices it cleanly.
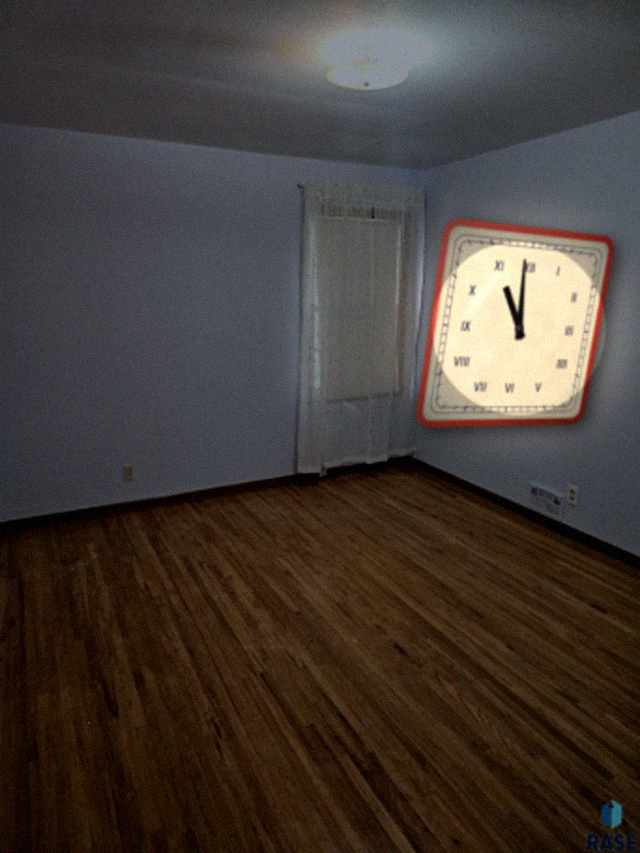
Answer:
10h59
